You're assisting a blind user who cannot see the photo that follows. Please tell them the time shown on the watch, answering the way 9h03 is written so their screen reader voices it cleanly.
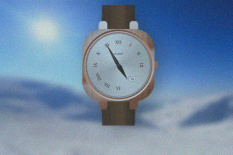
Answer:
4h55
